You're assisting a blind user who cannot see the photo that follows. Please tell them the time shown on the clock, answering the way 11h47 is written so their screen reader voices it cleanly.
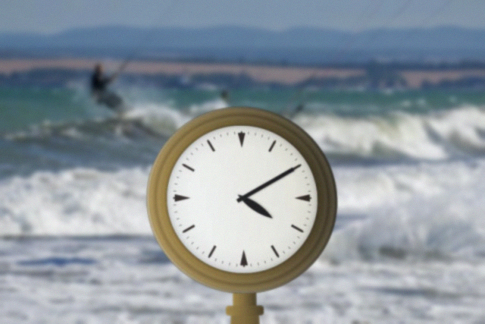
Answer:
4h10
